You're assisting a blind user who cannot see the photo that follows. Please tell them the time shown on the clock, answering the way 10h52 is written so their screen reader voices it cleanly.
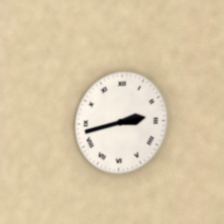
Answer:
2h43
